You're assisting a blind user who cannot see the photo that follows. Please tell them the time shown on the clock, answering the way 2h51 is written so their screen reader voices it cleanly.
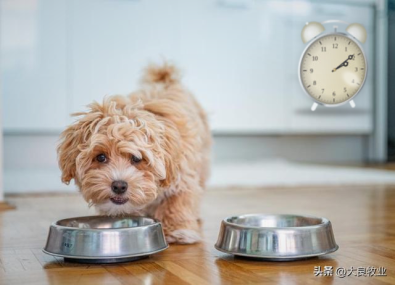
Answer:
2h09
